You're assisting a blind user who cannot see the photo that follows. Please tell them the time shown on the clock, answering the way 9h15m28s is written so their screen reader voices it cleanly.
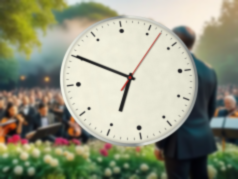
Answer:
6h50m07s
